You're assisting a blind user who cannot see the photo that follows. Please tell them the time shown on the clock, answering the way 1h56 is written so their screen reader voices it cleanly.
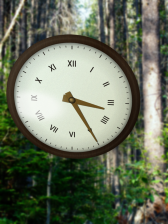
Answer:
3h25
